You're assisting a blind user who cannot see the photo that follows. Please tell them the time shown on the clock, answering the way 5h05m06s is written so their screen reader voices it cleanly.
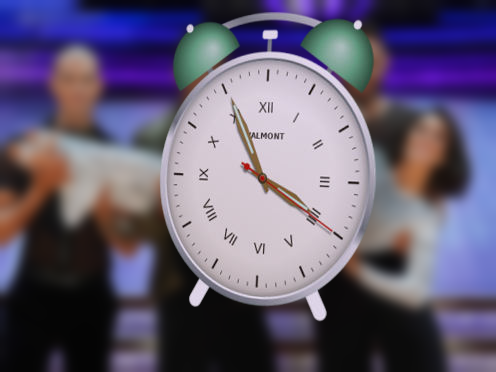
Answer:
3h55m20s
